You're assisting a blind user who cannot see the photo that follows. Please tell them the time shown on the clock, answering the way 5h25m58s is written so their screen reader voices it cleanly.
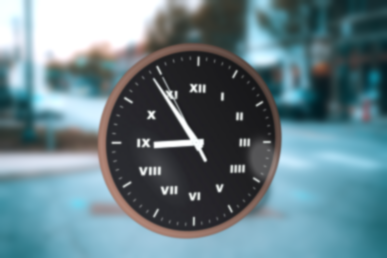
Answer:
8h53m55s
